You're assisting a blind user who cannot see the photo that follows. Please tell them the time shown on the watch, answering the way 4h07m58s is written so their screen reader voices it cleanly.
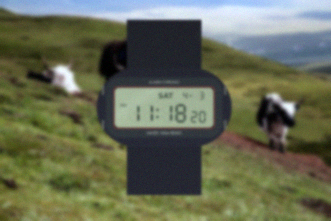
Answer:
11h18m20s
